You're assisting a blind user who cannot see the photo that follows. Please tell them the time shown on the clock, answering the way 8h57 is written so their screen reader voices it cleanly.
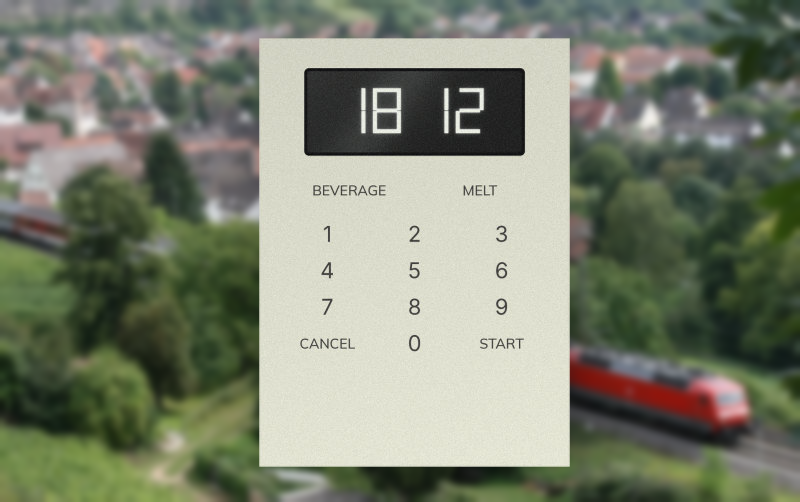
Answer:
18h12
